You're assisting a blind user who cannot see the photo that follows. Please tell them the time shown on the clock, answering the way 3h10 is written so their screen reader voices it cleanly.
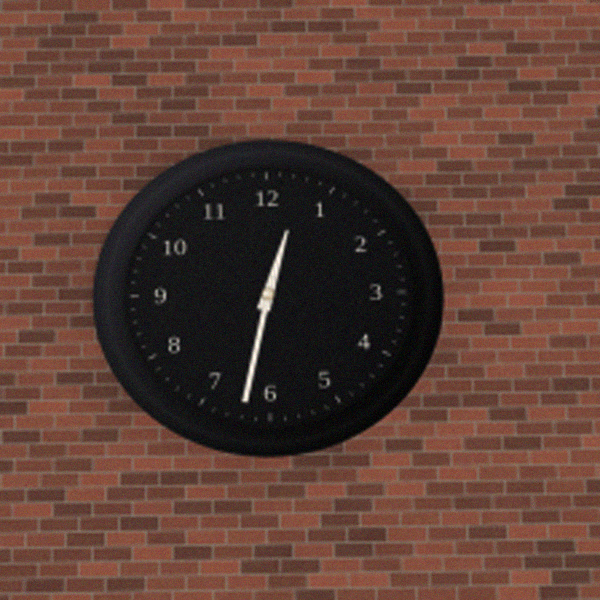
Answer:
12h32
